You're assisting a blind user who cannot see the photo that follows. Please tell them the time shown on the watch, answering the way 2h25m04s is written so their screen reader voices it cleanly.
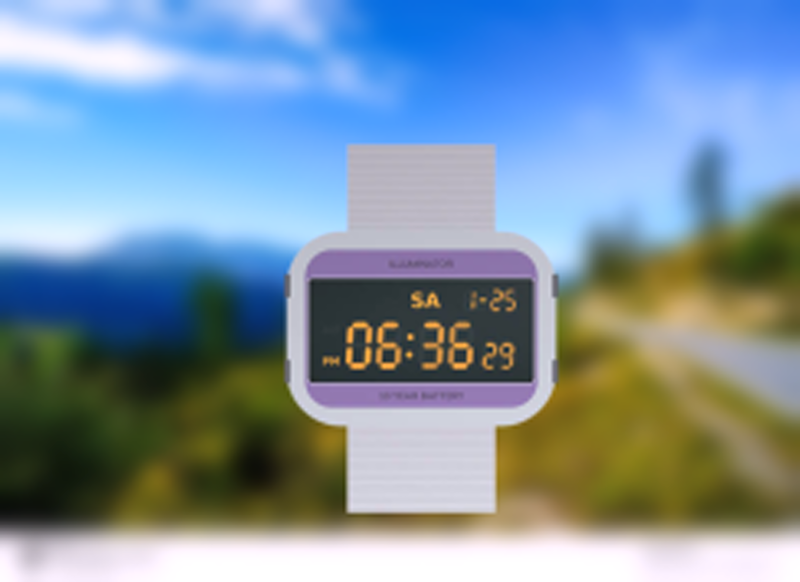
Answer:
6h36m29s
